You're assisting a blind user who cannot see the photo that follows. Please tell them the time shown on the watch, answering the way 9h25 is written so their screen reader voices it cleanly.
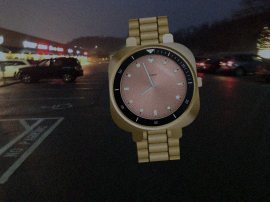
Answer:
7h57
